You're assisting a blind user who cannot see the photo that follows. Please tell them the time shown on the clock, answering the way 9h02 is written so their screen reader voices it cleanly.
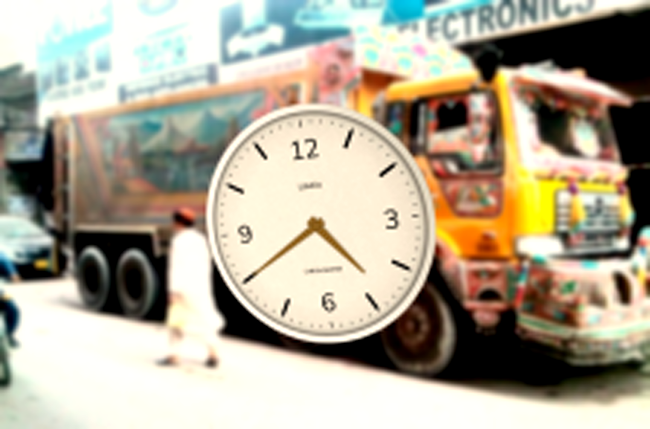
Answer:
4h40
